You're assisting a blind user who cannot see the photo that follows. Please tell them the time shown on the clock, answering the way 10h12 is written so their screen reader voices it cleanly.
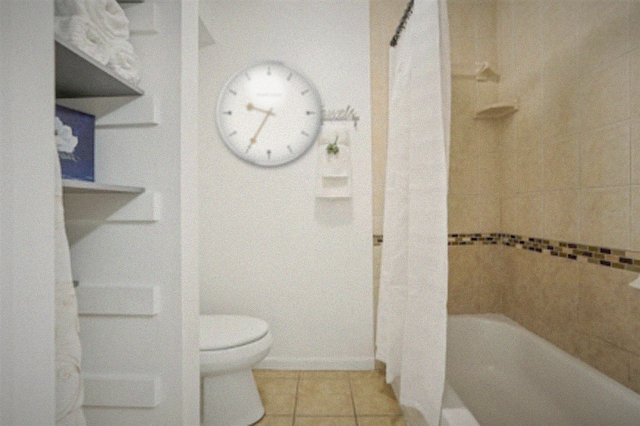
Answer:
9h35
